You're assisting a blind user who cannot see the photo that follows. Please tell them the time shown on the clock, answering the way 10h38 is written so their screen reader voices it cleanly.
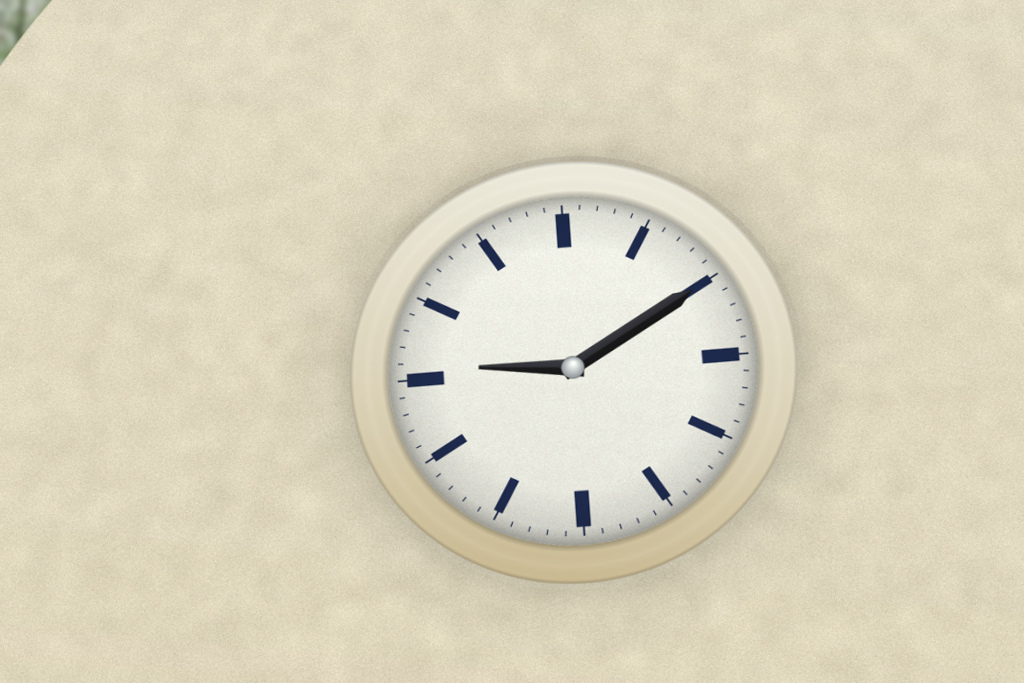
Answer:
9h10
